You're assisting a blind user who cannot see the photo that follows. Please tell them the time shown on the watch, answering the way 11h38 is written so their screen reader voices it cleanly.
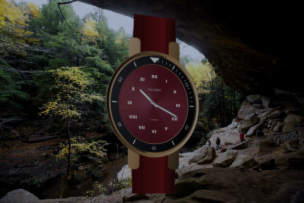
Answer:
10h19
